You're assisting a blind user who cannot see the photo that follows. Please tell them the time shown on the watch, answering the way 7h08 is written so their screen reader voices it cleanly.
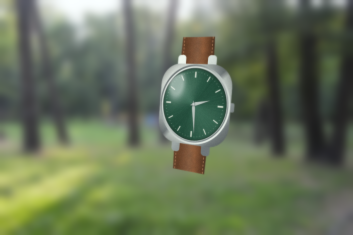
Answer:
2h29
